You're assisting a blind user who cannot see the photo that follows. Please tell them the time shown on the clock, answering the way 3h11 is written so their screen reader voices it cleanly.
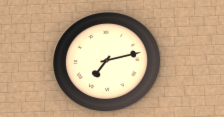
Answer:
7h13
